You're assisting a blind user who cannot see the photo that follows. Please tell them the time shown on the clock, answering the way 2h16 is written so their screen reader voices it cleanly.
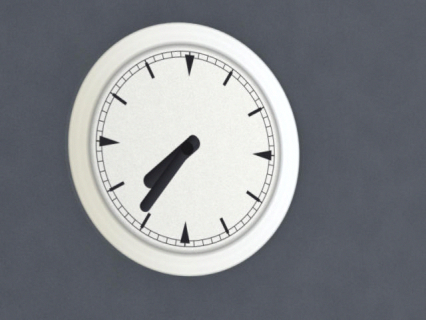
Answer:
7h36
